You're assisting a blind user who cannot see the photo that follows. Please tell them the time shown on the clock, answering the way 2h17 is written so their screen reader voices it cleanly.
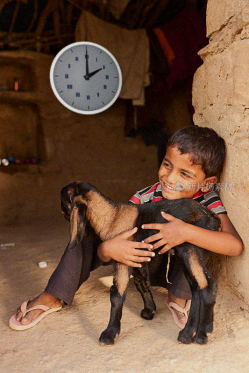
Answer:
2h00
